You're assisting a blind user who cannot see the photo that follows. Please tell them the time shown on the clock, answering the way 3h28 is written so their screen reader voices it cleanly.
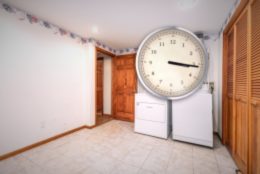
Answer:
3h16
